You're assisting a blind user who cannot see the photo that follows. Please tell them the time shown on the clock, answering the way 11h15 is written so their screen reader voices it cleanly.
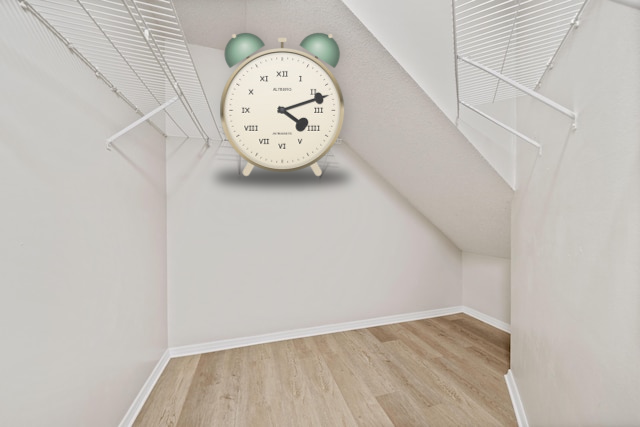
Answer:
4h12
